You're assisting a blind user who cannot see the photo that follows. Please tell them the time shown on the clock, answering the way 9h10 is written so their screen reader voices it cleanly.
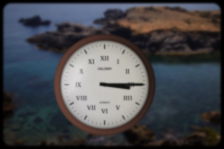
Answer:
3h15
